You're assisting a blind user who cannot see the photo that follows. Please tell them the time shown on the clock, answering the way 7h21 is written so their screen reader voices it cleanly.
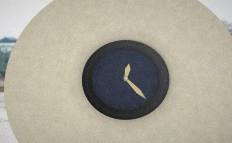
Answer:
12h23
